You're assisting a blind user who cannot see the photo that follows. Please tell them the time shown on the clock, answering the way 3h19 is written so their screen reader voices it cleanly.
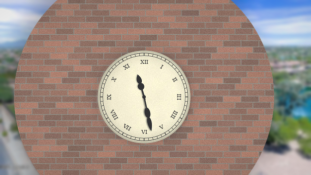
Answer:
11h28
